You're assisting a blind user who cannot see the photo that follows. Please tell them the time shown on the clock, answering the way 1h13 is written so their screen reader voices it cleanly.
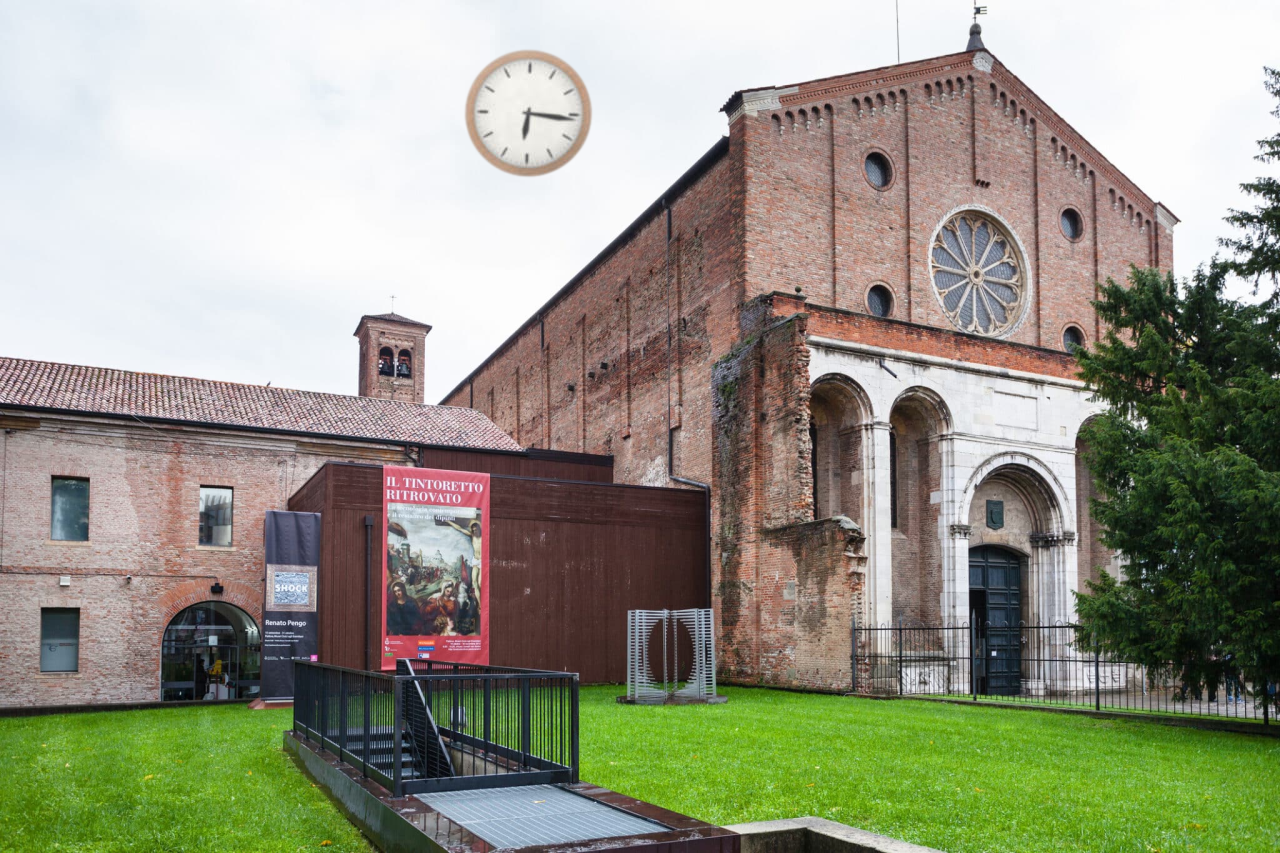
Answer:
6h16
